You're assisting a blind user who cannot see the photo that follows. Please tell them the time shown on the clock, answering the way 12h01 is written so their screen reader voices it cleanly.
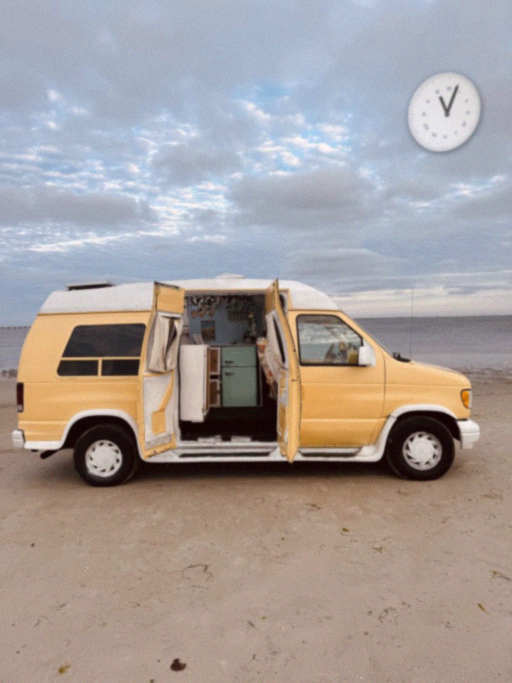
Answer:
11h03
